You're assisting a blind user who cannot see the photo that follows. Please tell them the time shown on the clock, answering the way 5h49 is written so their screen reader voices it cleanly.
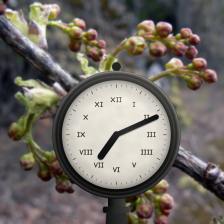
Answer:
7h11
